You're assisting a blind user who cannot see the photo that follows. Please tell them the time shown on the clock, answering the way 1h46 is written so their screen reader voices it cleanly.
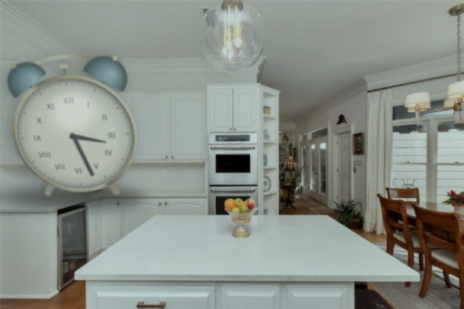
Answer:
3h27
